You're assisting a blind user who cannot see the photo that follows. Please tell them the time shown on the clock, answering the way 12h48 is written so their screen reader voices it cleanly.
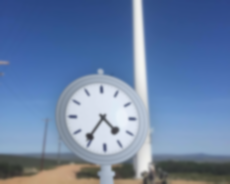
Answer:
4h36
